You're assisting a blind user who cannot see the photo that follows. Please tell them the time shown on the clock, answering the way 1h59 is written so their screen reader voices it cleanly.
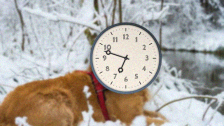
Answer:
6h48
